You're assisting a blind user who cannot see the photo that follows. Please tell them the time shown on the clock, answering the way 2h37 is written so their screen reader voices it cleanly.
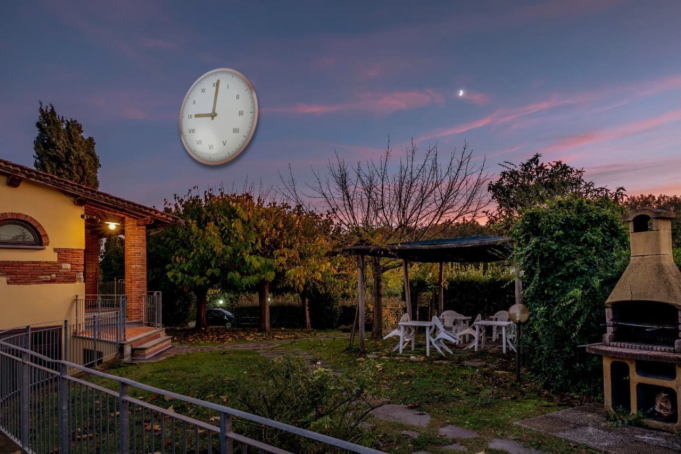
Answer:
9h01
